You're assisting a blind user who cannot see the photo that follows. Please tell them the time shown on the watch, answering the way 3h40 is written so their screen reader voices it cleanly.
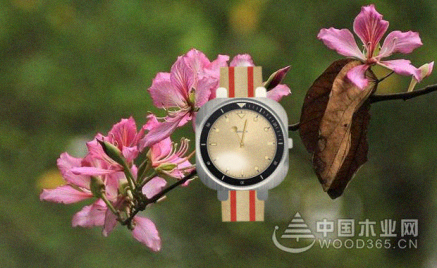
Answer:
11h02
